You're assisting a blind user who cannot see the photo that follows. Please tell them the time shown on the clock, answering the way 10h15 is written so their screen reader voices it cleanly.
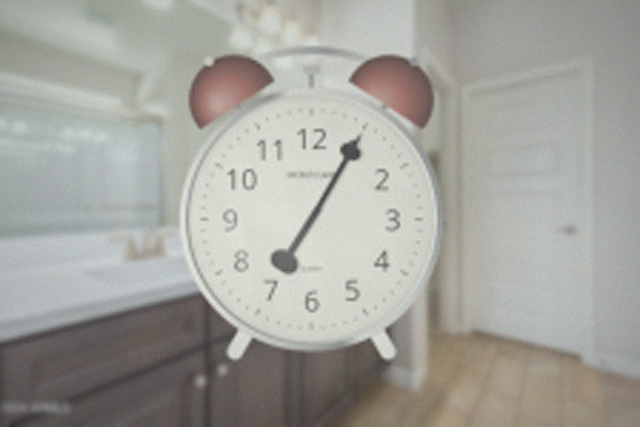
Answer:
7h05
